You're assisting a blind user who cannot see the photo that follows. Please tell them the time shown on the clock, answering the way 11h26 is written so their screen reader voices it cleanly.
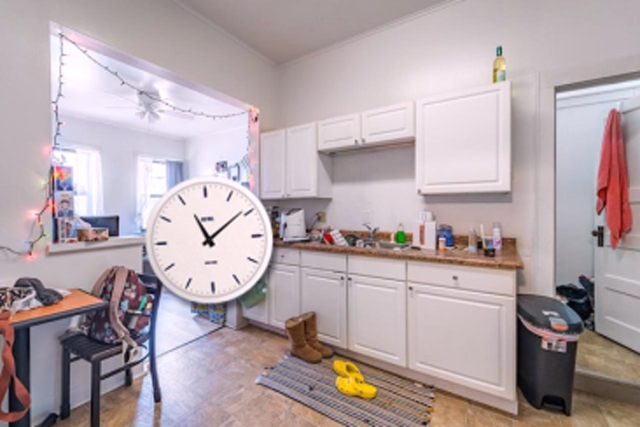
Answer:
11h09
